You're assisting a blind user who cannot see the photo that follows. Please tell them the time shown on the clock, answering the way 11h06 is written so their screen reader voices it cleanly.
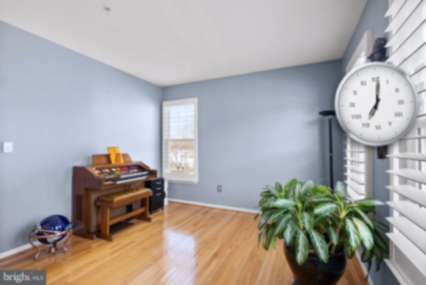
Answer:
7h01
